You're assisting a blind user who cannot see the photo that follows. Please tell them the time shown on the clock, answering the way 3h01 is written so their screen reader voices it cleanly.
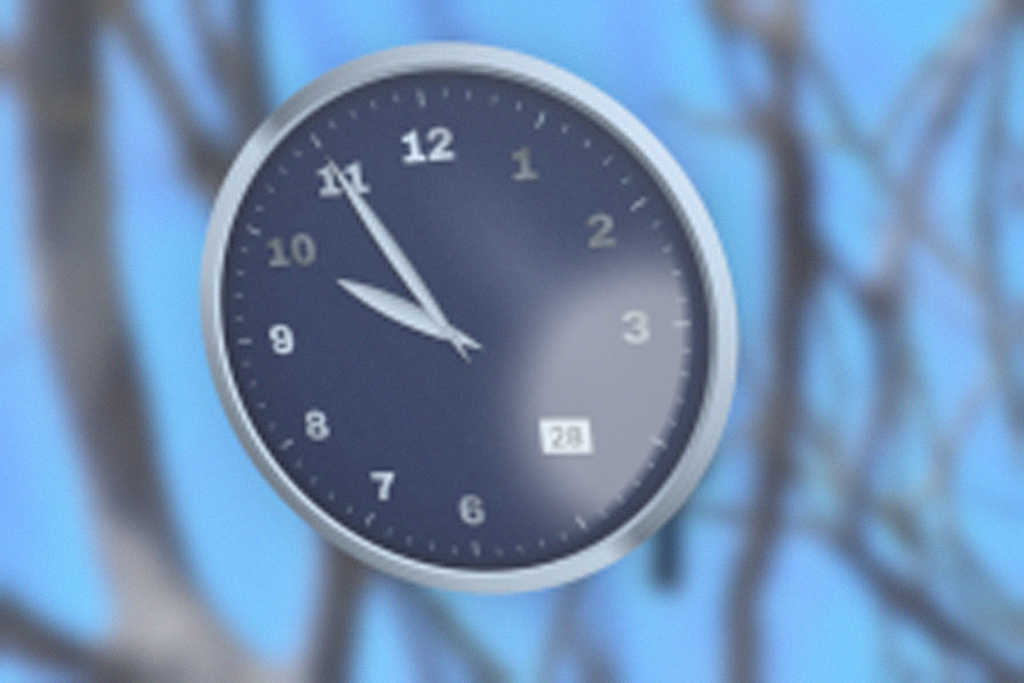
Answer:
9h55
